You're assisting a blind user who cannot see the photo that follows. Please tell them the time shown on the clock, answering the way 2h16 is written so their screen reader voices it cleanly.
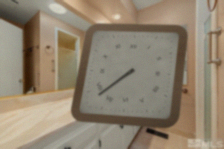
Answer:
7h38
